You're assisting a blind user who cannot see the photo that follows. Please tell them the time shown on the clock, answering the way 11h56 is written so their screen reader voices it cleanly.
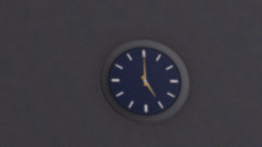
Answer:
5h00
